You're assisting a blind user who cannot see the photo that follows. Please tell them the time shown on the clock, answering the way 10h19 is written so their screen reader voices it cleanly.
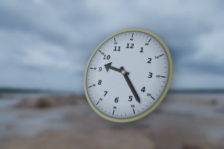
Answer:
9h23
